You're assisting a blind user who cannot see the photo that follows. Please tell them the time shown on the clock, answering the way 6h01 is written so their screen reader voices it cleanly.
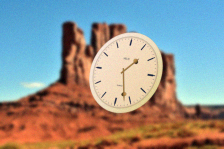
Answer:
1h27
